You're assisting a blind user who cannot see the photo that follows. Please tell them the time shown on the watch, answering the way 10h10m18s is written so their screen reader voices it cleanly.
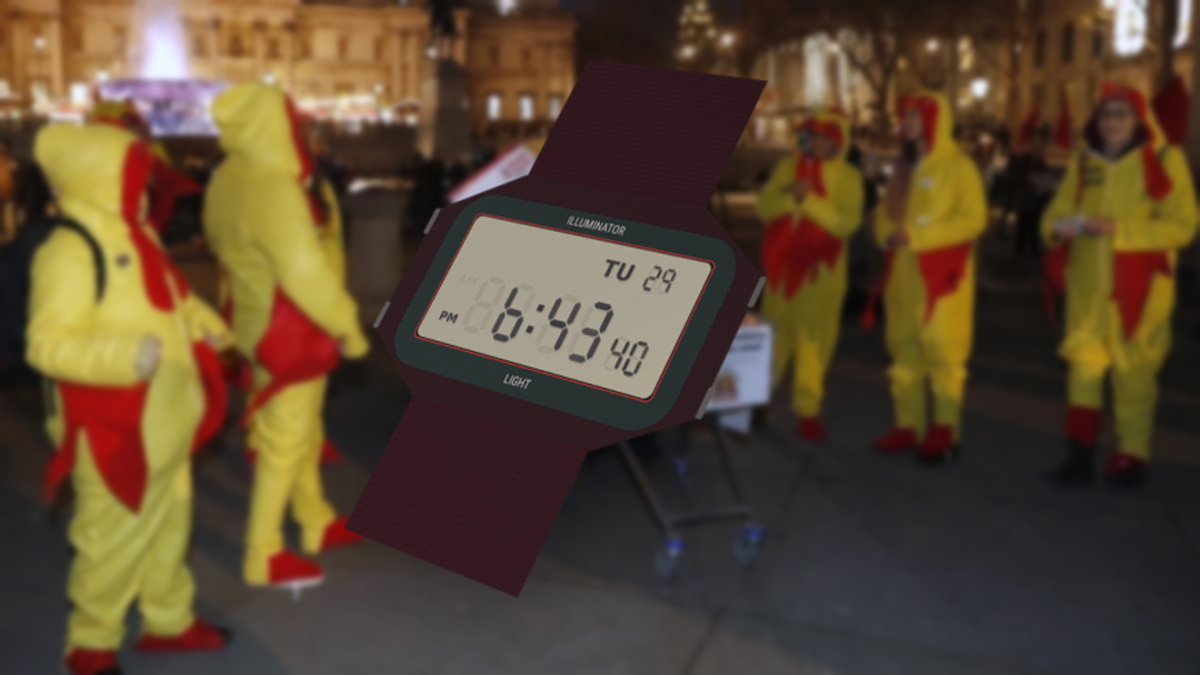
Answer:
6h43m40s
